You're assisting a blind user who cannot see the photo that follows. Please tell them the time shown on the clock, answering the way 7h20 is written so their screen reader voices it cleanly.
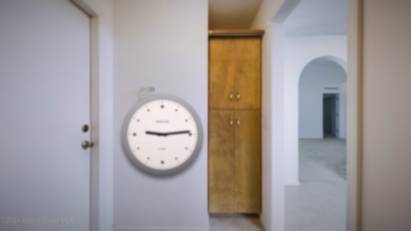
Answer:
9h14
